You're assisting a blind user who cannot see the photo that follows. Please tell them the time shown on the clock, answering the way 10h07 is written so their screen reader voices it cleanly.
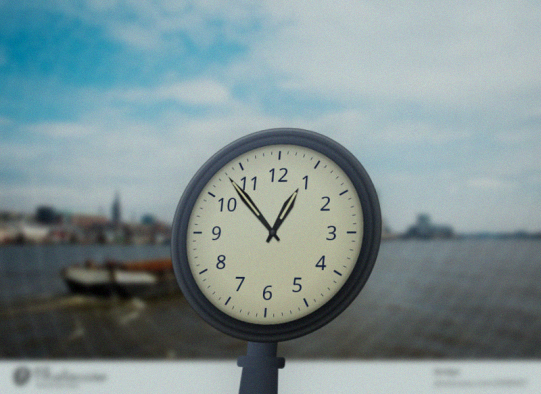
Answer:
12h53
